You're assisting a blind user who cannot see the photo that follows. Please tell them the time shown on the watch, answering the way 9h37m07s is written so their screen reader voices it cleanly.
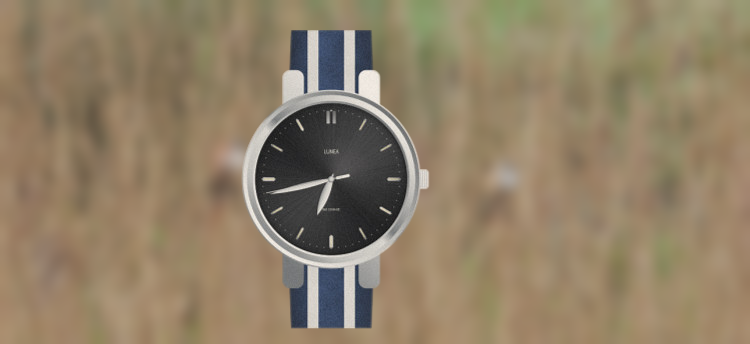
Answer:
6h42m43s
